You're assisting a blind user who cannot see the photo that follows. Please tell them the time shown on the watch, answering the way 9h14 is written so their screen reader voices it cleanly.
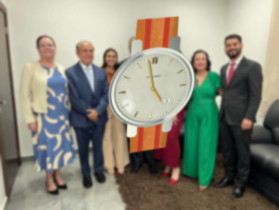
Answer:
4h58
